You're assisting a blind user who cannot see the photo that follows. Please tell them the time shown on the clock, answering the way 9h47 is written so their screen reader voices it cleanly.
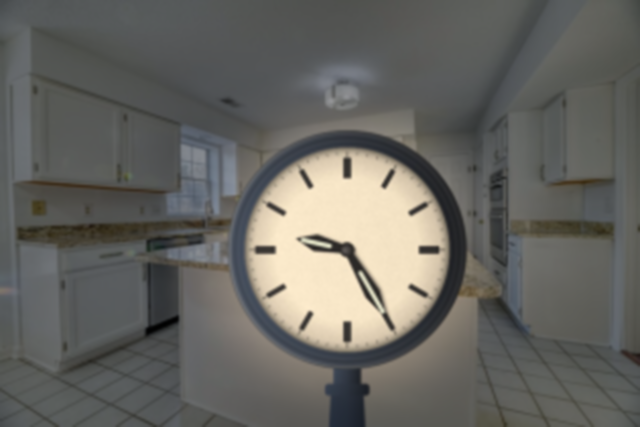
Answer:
9h25
